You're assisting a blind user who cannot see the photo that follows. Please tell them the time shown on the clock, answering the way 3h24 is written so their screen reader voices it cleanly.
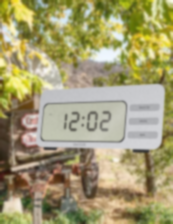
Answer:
12h02
